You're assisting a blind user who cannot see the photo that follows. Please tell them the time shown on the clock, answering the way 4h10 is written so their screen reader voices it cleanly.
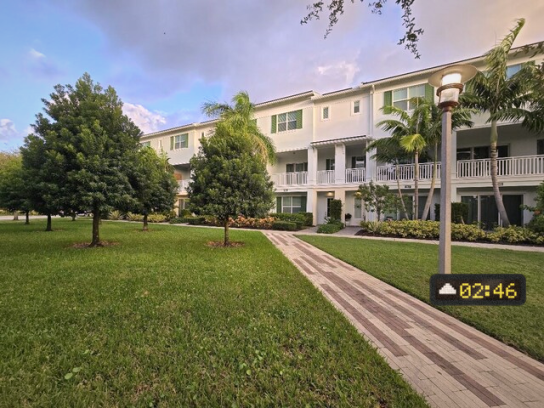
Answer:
2h46
